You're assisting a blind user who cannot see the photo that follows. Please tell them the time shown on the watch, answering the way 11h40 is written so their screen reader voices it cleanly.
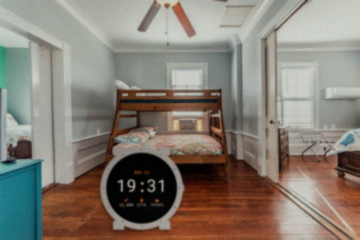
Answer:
19h31
